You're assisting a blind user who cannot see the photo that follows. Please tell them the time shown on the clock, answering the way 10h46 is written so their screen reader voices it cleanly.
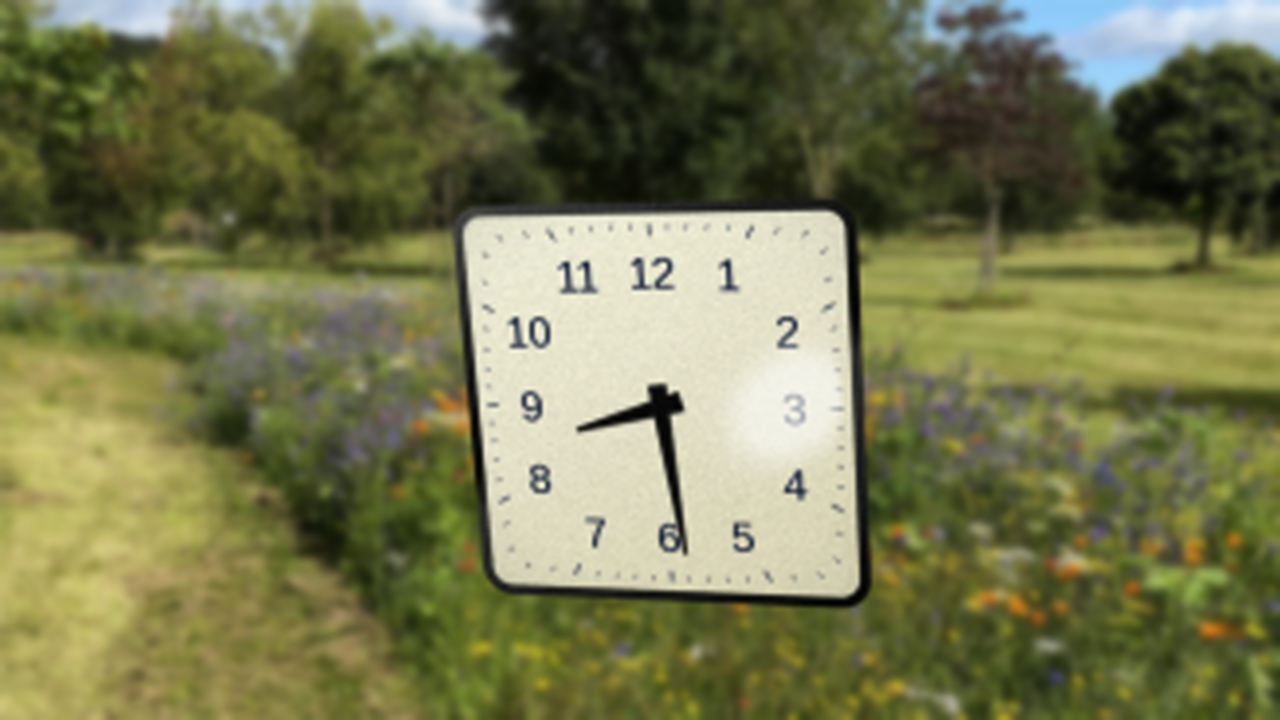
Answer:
8h29
